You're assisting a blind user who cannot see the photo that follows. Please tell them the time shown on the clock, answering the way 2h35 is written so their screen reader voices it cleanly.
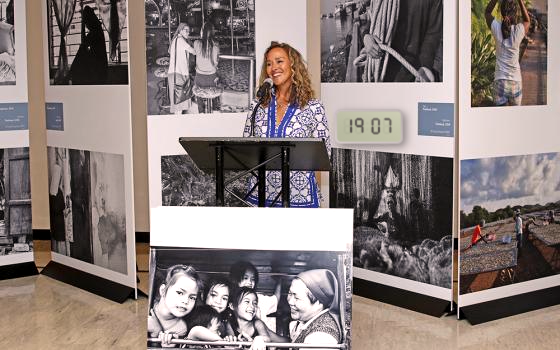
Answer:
19h07
